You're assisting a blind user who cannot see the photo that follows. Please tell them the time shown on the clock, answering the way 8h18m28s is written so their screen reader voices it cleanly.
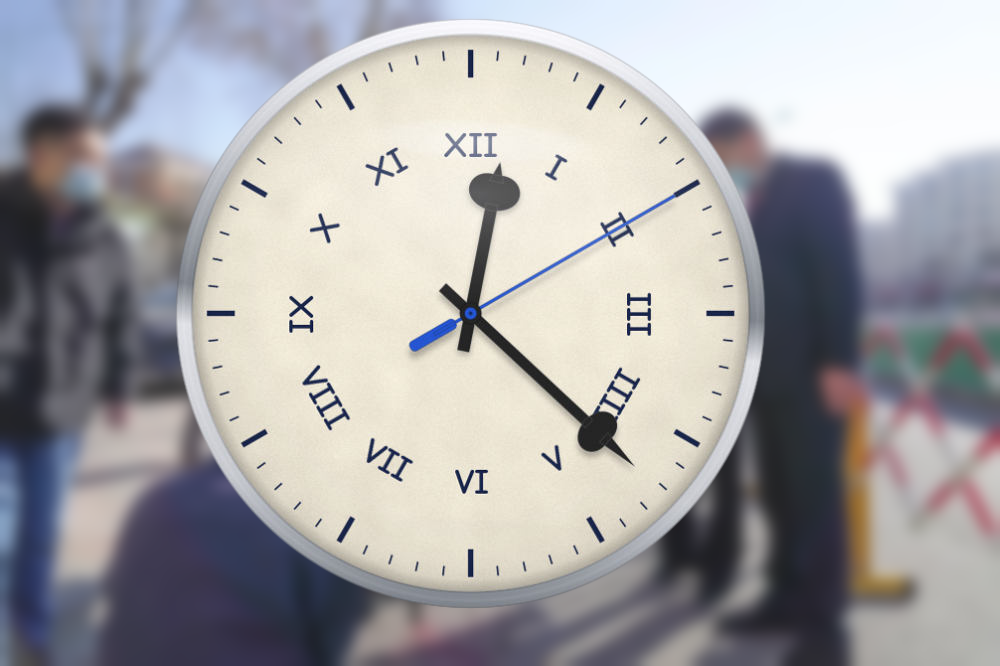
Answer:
12h22m10s
